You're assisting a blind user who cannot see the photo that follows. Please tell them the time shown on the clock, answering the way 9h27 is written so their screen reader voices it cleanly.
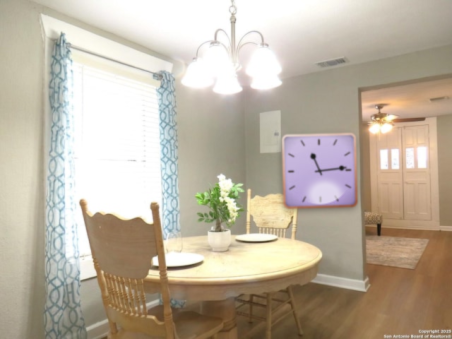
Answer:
11h14
